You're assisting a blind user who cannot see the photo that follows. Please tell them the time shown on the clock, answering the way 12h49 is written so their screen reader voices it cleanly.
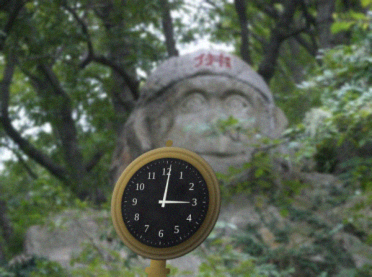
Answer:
3h01
